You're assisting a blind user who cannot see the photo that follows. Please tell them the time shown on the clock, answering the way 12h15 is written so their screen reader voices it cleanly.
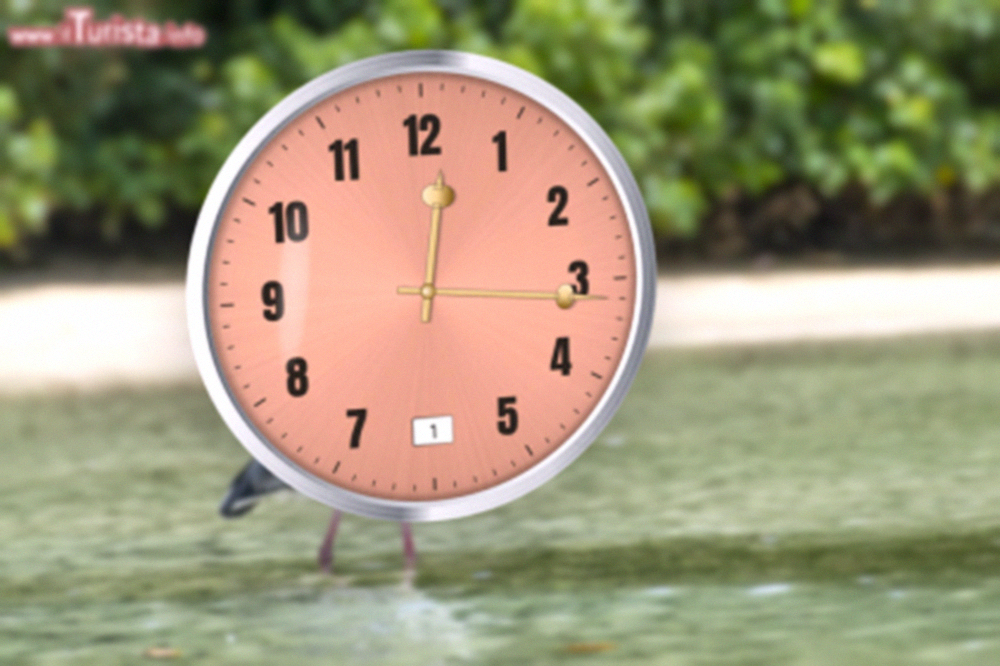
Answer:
12h16
